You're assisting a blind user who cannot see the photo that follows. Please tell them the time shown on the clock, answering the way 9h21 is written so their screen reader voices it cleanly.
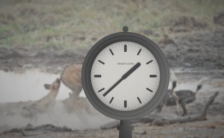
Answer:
1h38
